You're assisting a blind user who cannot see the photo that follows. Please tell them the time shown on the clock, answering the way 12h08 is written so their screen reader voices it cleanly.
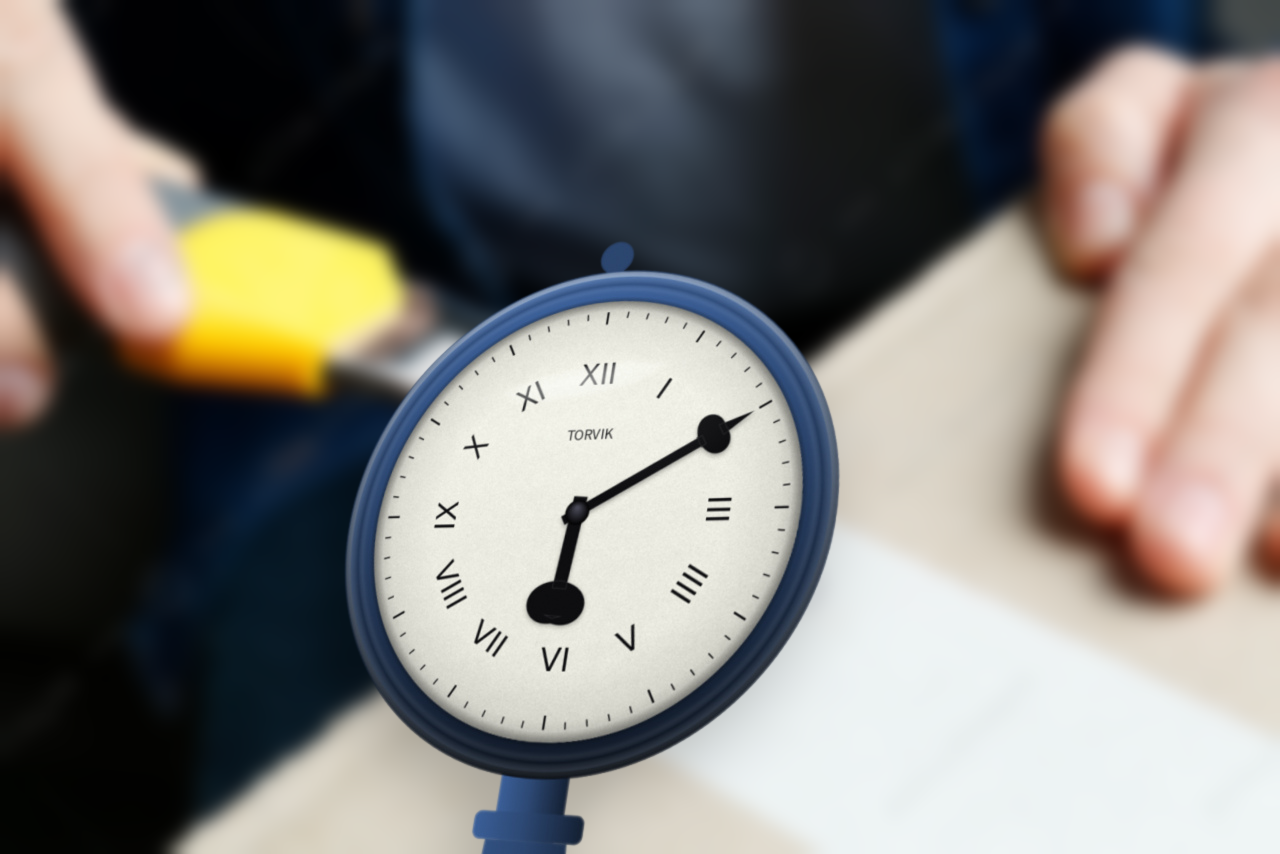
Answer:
6h10
